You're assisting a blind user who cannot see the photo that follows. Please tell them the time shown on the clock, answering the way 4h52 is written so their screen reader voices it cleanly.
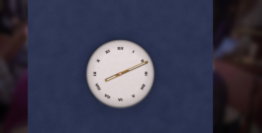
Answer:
8h11
